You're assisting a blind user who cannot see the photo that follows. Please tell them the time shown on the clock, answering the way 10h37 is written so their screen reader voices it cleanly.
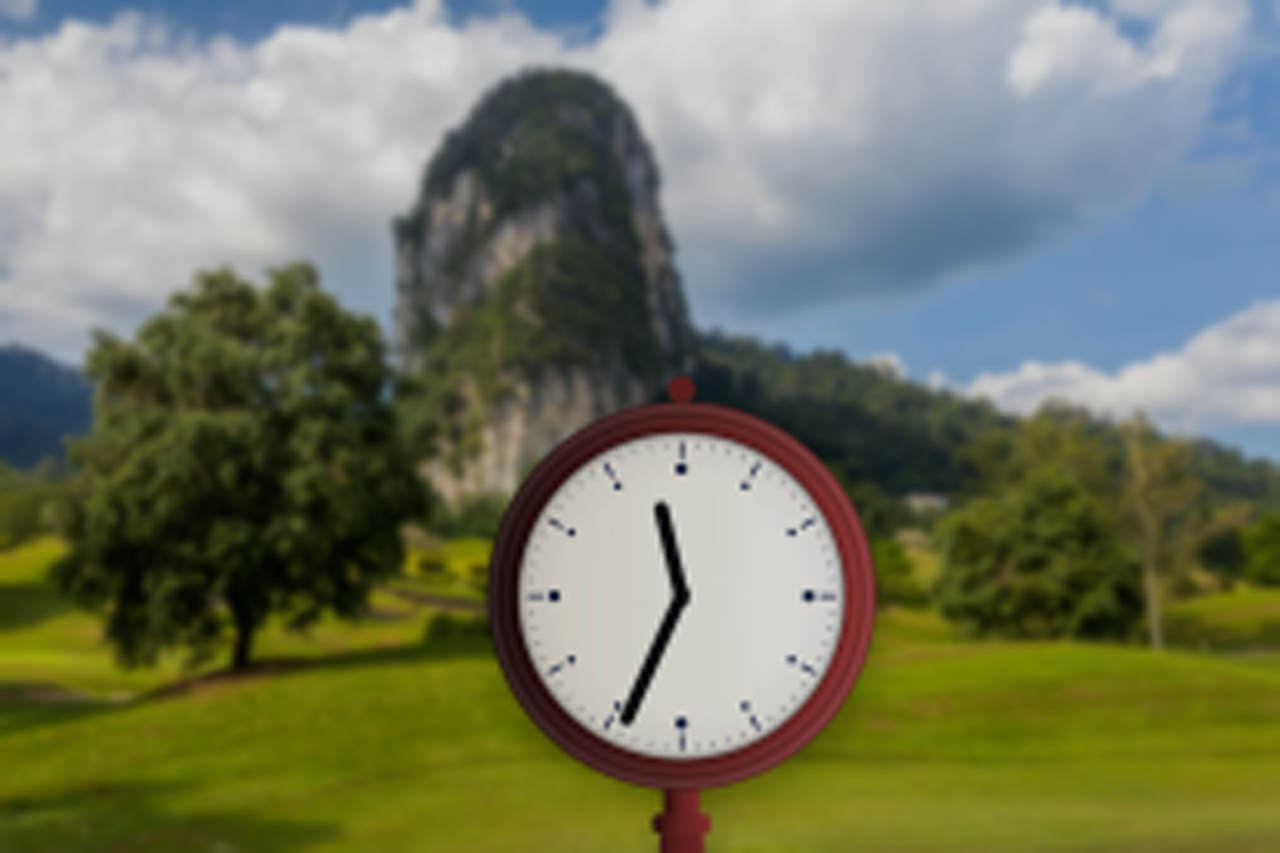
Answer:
11h34
